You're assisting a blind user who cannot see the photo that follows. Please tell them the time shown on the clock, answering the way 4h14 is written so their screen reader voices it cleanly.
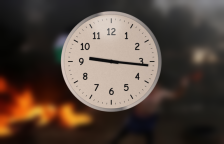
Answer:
9h16
